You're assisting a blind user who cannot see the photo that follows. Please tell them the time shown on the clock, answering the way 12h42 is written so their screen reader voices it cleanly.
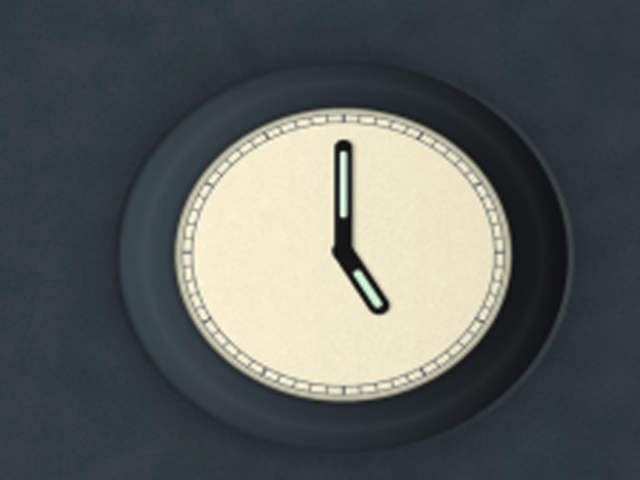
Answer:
5h00
